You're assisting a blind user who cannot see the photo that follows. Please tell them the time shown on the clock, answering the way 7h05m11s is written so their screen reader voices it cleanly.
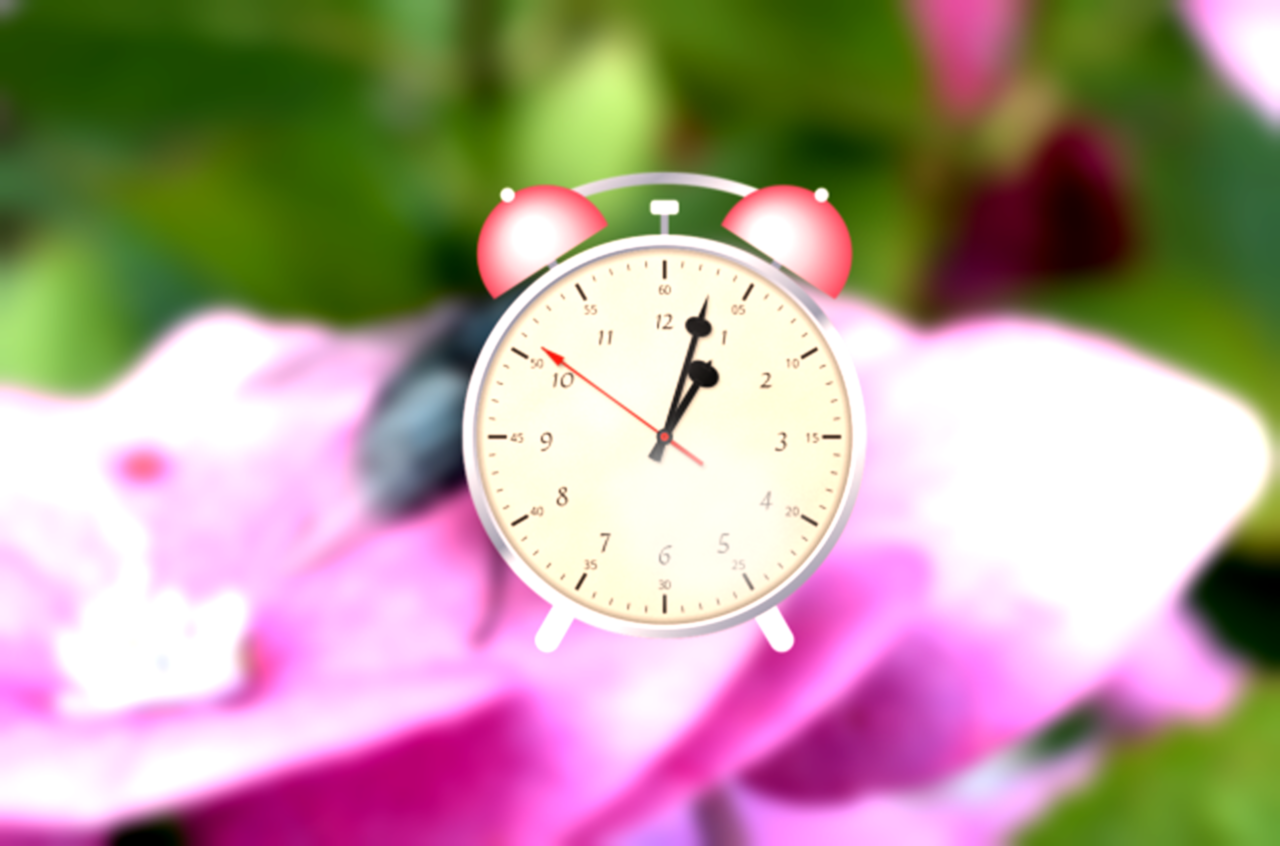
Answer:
1h02m51s
